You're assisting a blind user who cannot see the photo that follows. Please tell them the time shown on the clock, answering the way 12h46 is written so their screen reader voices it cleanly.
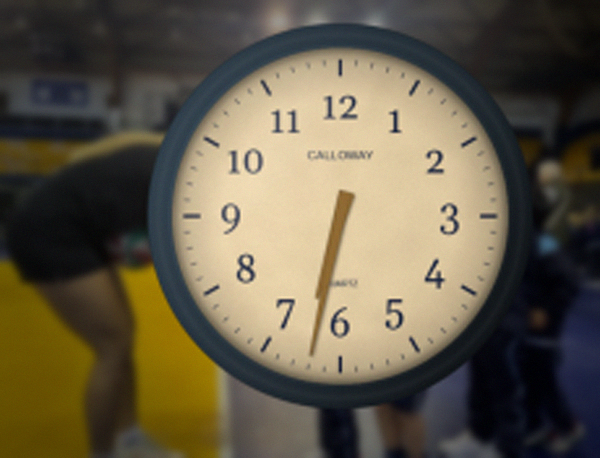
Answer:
6h32
